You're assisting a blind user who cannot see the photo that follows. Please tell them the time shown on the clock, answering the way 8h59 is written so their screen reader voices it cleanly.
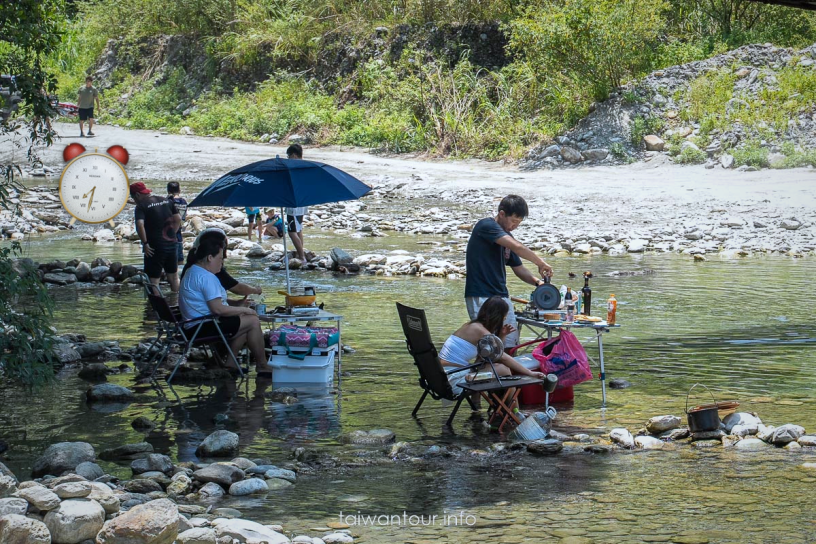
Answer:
7h32
